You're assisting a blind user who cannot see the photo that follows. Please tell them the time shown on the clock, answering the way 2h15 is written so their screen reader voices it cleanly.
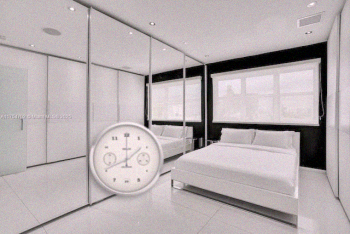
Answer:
1h41
